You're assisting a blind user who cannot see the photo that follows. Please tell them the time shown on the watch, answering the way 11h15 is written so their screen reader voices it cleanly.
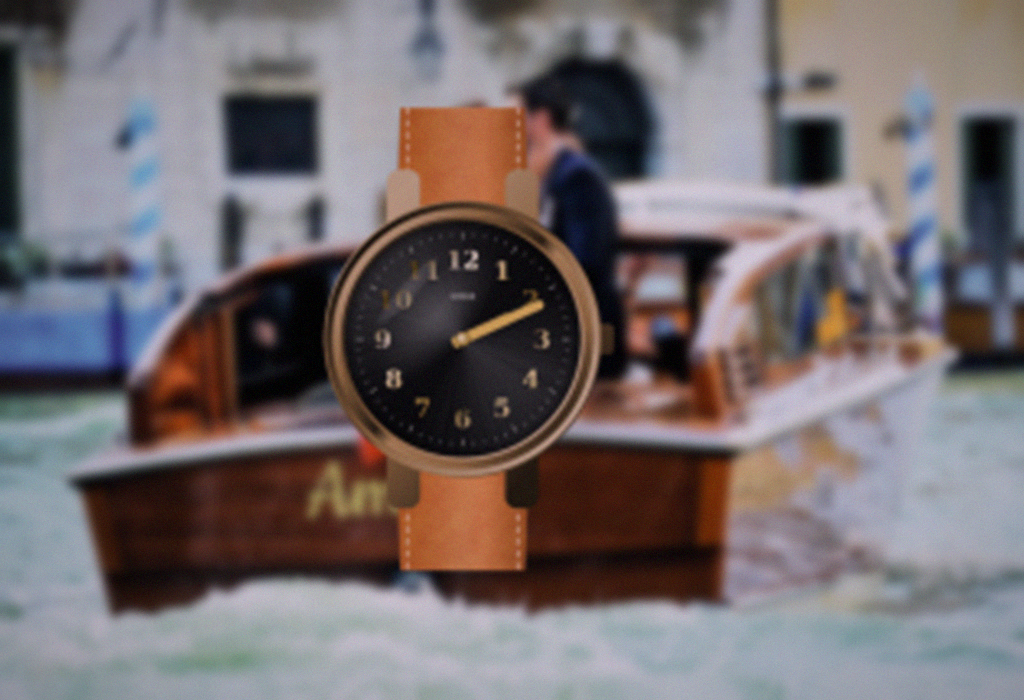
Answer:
2h11
